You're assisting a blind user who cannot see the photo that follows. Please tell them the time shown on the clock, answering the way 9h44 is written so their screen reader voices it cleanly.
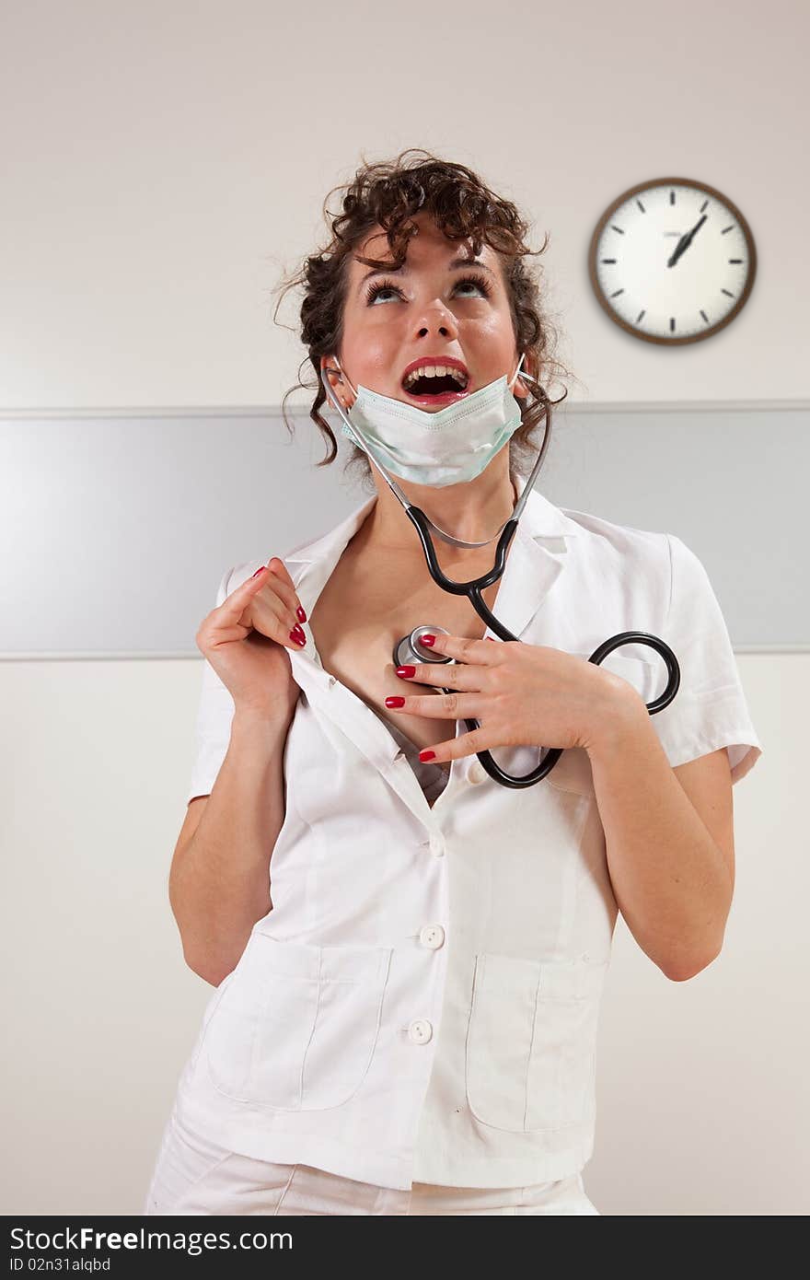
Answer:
1h06
